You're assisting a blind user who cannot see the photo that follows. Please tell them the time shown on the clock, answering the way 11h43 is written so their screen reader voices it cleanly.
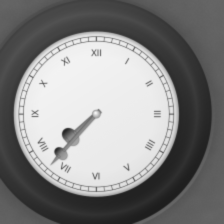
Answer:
7h37
